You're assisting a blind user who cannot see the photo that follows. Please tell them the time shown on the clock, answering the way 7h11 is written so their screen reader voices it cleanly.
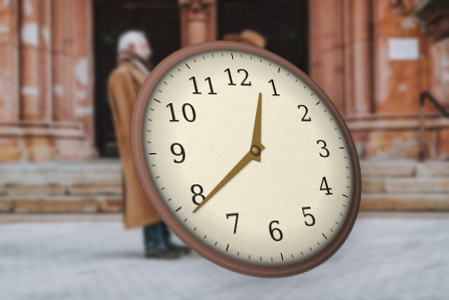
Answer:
12h39
